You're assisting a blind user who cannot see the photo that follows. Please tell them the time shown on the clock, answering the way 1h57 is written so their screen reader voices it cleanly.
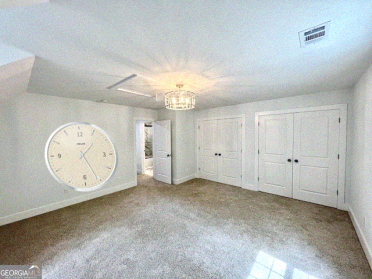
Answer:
1h26
